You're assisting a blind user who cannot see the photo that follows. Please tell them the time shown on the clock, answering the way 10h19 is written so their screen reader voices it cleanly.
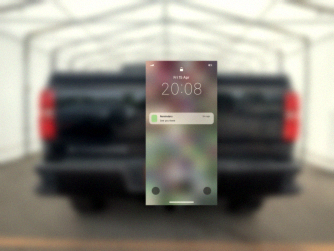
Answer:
20h08
